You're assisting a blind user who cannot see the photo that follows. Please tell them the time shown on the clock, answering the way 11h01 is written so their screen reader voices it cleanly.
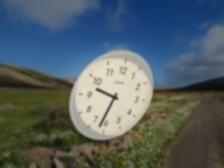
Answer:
9h32
